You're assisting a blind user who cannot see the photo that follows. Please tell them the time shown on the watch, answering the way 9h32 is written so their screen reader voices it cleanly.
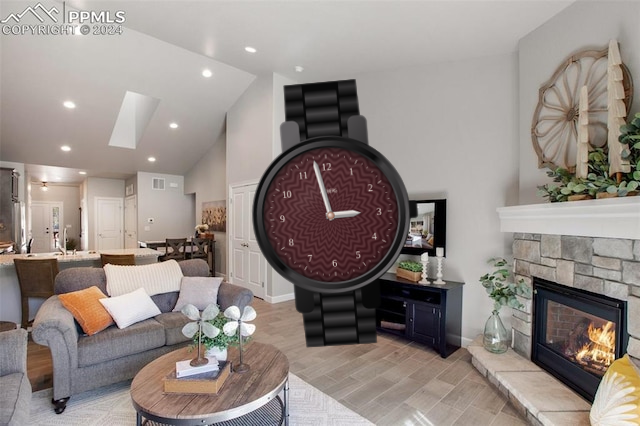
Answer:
2h58
